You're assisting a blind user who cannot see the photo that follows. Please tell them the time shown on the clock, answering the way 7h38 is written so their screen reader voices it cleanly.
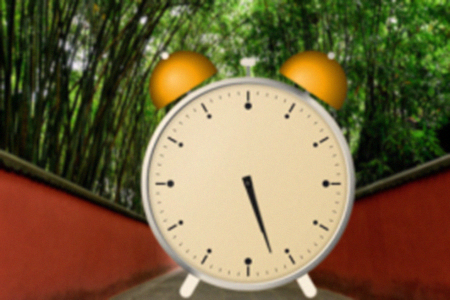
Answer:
5h27
